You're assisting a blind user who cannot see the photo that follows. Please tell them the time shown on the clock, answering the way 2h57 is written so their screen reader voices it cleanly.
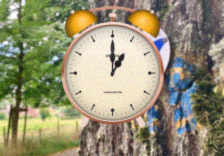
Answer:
1h00
